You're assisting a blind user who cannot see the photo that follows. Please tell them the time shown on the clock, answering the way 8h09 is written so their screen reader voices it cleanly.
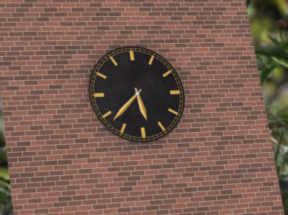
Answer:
5h38
